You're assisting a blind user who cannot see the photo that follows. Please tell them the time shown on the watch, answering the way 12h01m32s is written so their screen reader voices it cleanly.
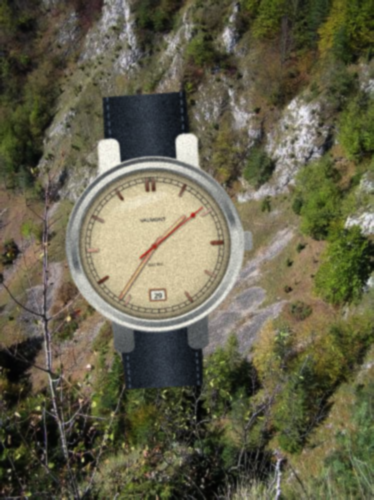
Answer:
1h36m09s
